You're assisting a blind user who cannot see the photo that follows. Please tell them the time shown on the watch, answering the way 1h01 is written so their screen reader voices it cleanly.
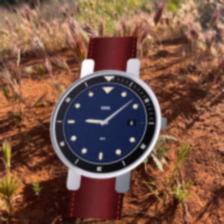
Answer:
9h08
